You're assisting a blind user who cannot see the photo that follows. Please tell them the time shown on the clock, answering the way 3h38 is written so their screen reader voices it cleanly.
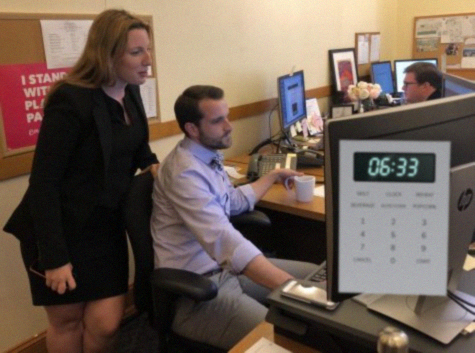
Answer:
6h33
